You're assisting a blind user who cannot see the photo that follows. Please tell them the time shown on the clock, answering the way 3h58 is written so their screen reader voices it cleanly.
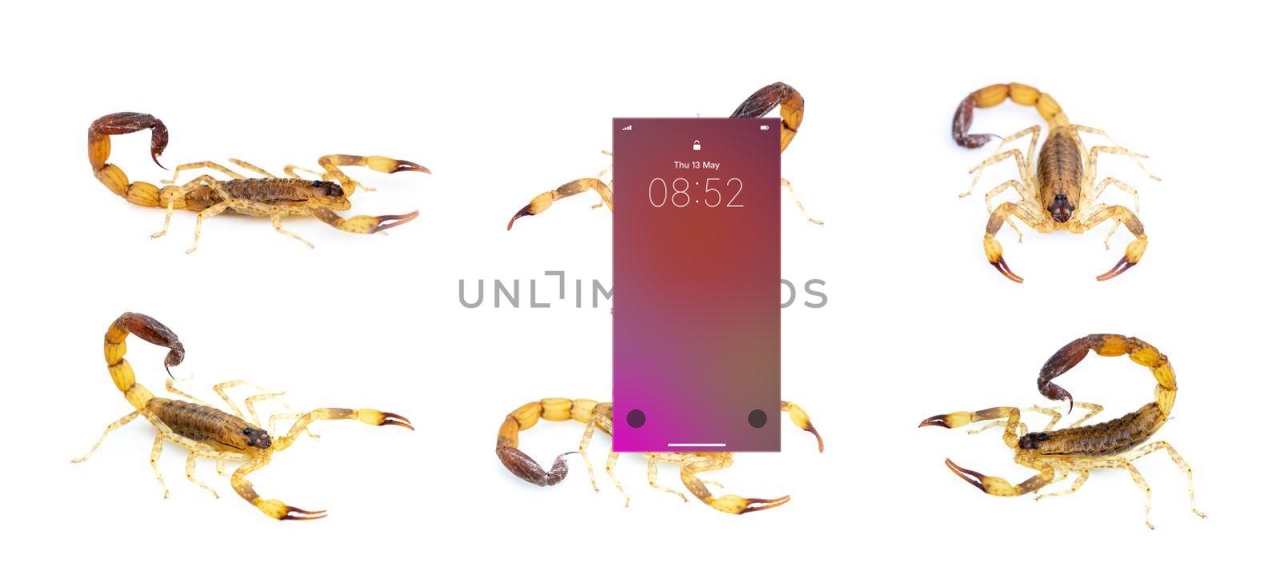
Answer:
8h52
